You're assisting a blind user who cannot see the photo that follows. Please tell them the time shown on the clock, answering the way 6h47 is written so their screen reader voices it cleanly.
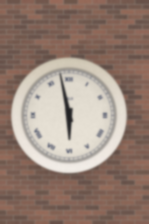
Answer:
5h58
